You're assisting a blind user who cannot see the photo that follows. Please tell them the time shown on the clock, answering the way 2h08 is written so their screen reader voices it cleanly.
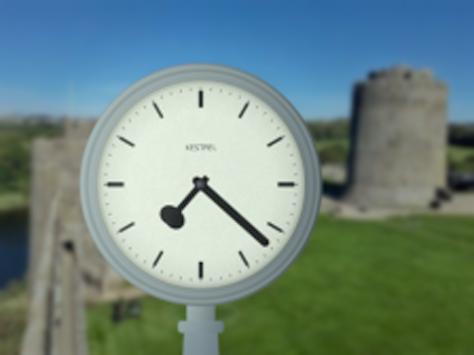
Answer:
7h22
